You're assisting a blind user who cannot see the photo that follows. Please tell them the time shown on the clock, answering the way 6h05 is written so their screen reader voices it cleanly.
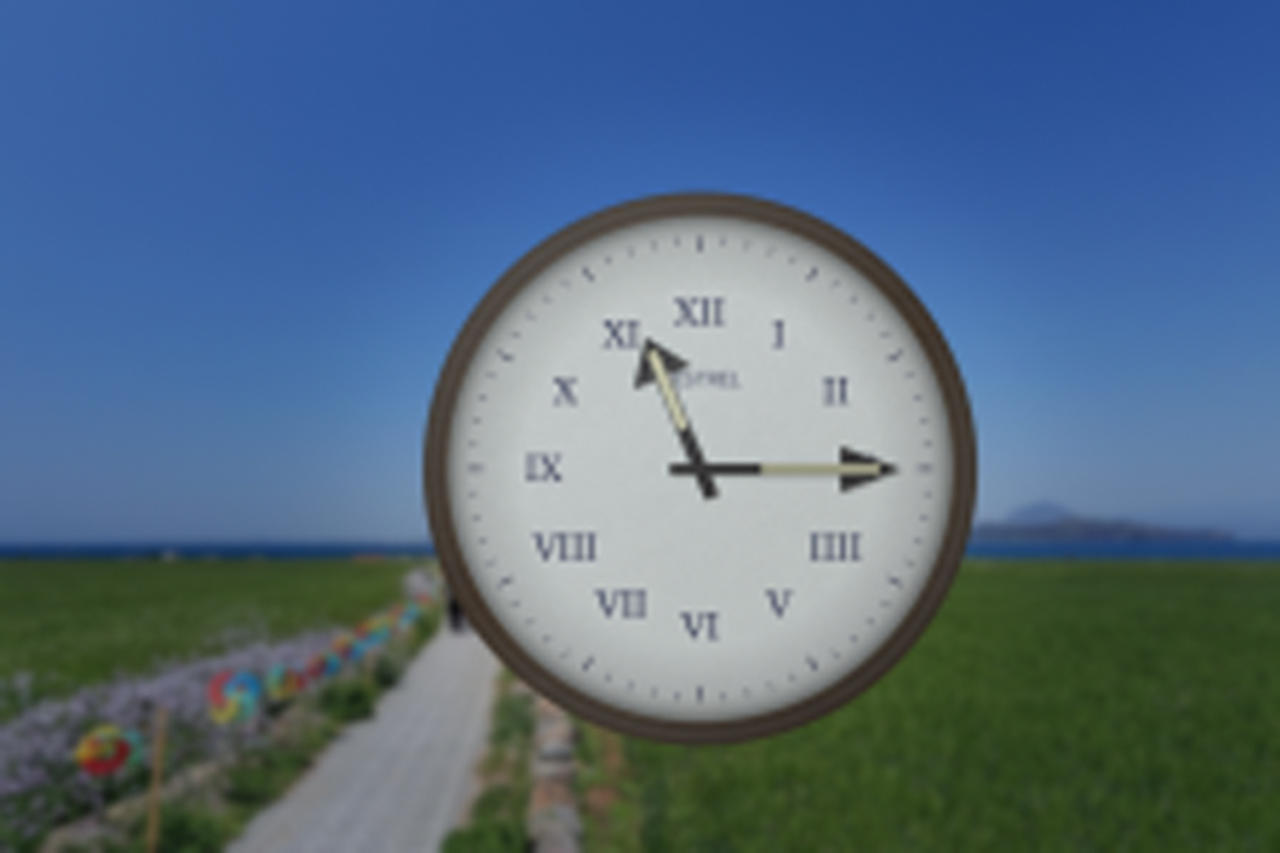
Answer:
11h15
